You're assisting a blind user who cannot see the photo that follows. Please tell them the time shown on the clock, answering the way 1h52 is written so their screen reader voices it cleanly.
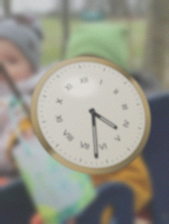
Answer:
4h32
